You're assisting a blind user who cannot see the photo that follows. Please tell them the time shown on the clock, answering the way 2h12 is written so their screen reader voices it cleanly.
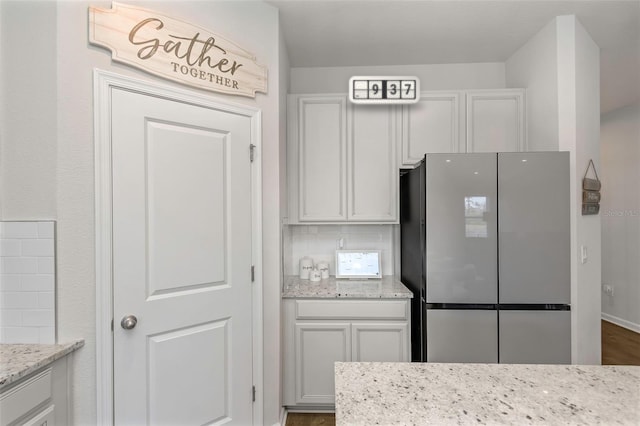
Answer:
9h37
